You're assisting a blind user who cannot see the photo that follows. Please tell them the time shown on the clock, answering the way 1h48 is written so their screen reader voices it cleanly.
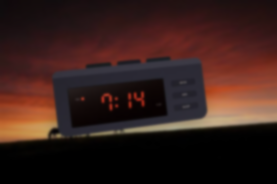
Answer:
7h14
